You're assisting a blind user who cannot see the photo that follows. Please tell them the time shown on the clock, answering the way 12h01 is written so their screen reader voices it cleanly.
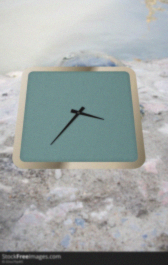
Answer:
3h36
